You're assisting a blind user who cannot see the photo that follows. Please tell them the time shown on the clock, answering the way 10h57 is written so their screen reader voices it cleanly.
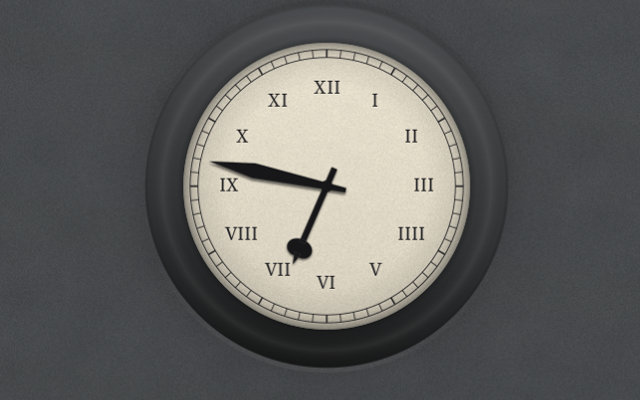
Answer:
6h47
